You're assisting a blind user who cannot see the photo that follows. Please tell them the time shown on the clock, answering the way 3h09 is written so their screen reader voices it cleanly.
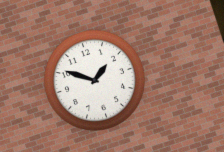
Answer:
1h51
